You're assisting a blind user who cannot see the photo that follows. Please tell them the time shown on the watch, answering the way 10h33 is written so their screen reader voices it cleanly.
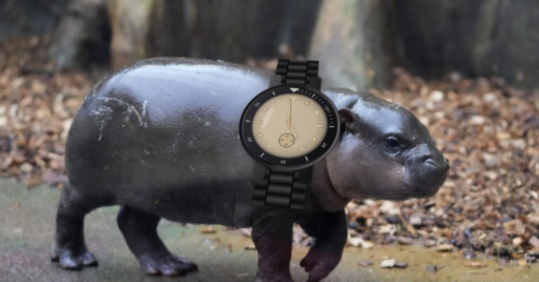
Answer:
4h59
